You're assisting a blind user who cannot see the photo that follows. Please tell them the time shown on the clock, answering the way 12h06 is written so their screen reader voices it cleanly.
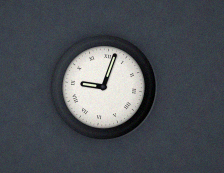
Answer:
9h02
